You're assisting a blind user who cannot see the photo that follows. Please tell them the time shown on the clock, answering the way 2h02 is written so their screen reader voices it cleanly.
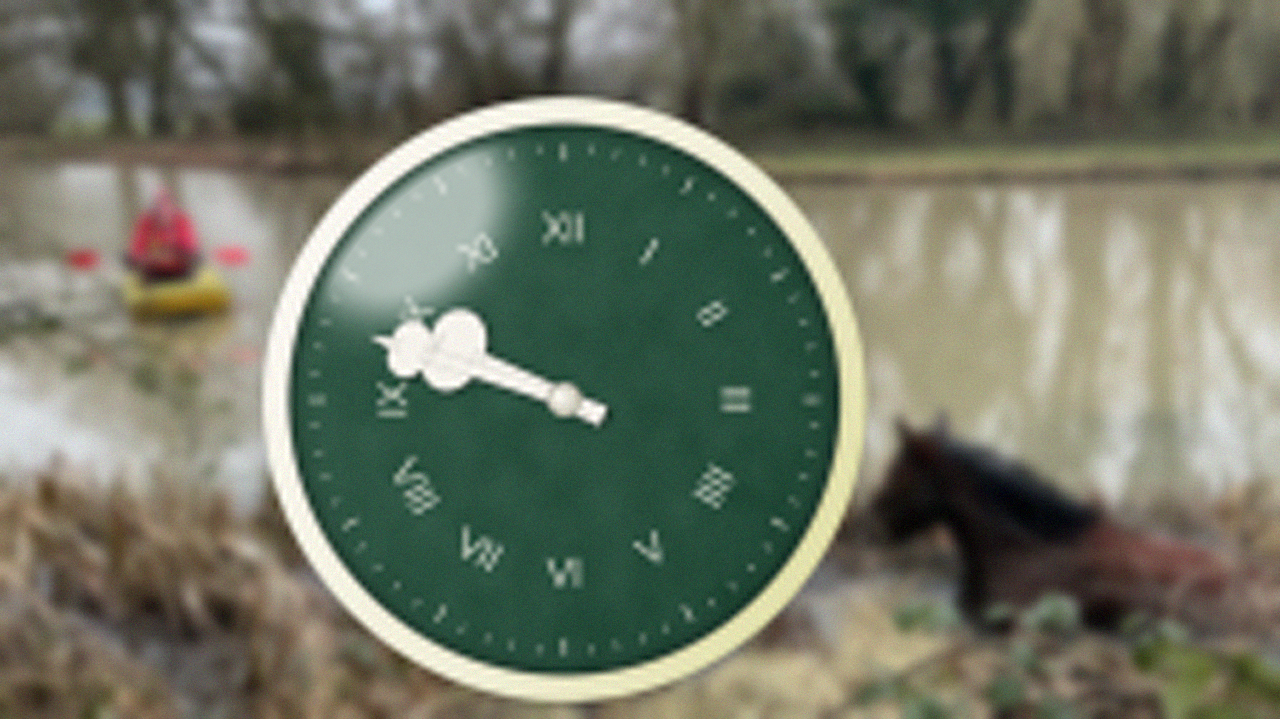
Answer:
9h48
